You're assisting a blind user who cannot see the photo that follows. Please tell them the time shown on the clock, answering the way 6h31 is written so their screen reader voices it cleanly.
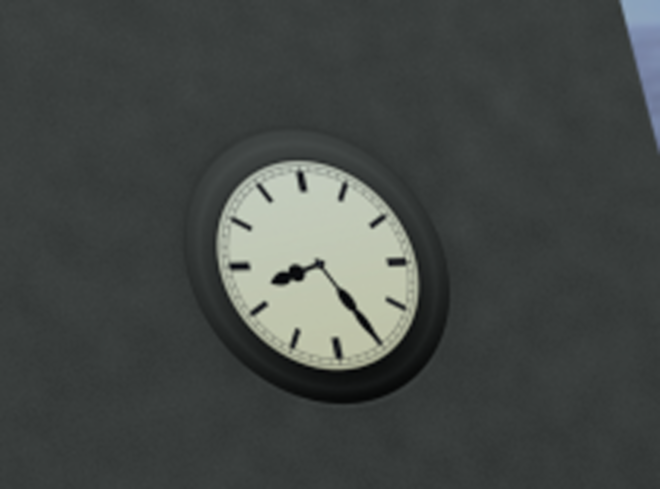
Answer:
8h25
